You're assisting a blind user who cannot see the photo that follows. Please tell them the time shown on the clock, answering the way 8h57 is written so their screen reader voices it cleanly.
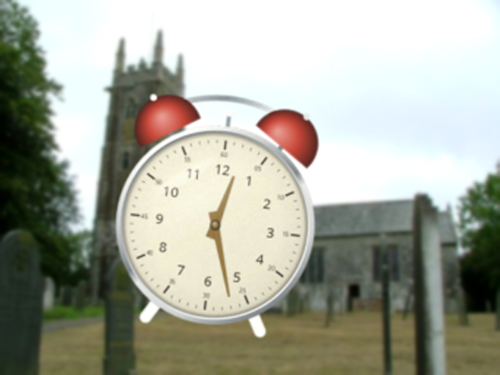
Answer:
12h27
